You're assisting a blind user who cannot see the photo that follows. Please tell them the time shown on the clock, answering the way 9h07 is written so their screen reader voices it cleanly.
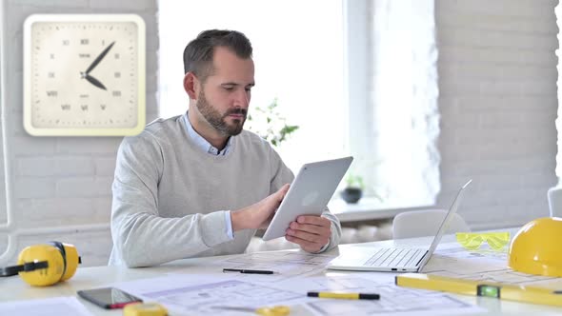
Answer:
4h07
